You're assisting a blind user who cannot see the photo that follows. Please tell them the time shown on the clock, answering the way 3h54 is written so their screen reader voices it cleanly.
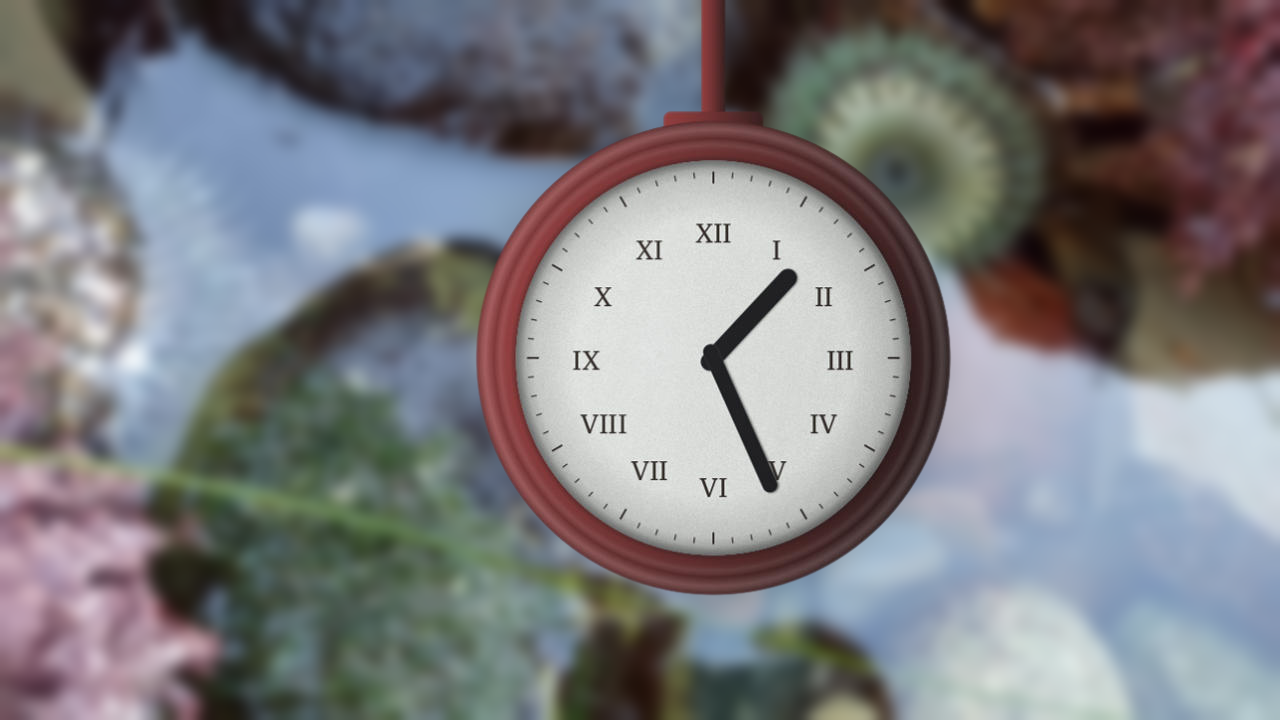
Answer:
1h26
